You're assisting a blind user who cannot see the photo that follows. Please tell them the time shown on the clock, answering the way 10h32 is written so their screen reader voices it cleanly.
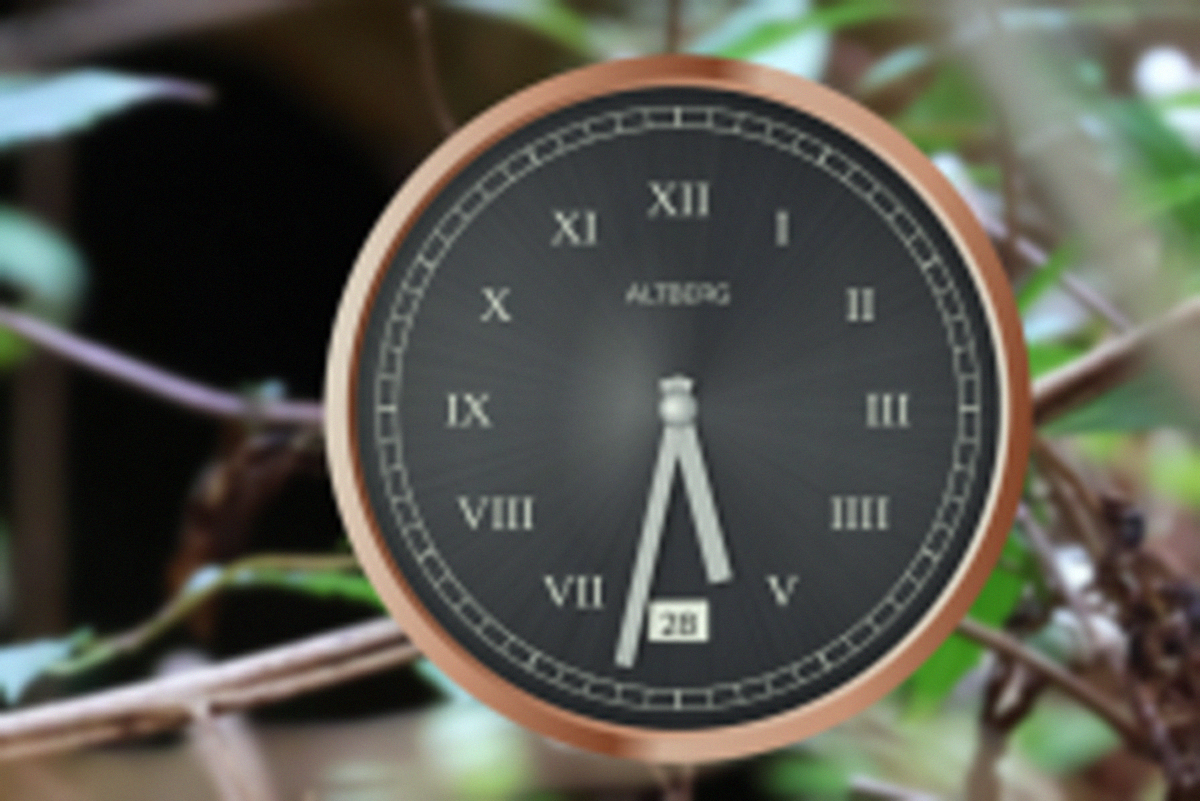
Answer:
5h32
